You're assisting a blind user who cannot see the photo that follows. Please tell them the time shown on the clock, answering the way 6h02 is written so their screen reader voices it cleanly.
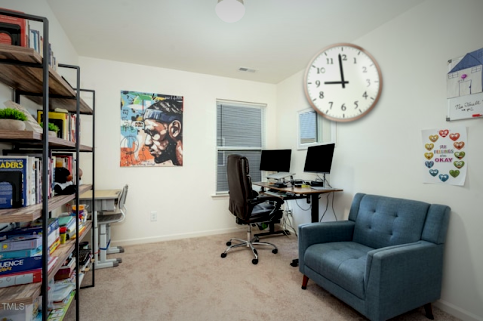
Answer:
8h59
